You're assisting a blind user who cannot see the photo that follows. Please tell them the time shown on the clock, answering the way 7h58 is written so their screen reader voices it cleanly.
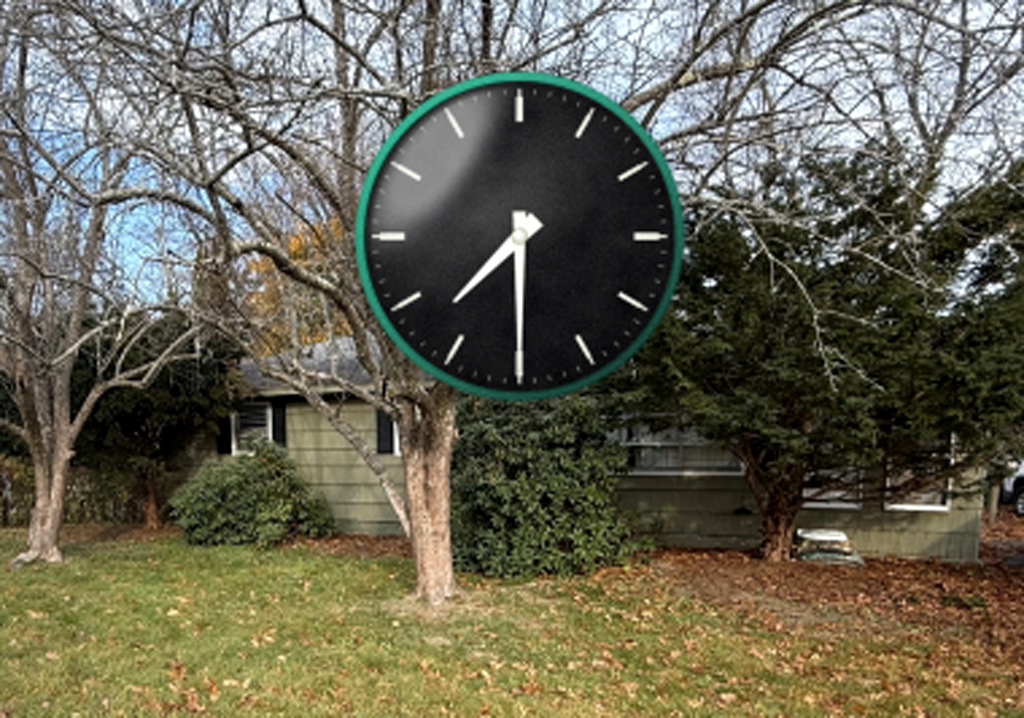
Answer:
7h30
